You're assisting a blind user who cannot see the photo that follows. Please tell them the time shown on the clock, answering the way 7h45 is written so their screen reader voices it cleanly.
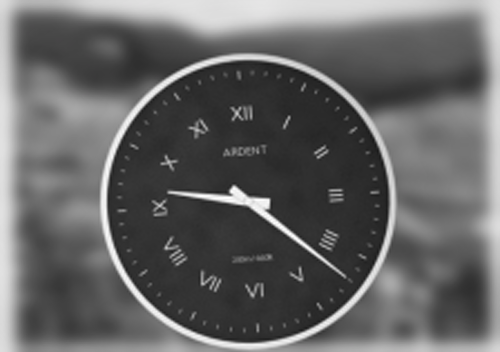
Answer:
9h22
